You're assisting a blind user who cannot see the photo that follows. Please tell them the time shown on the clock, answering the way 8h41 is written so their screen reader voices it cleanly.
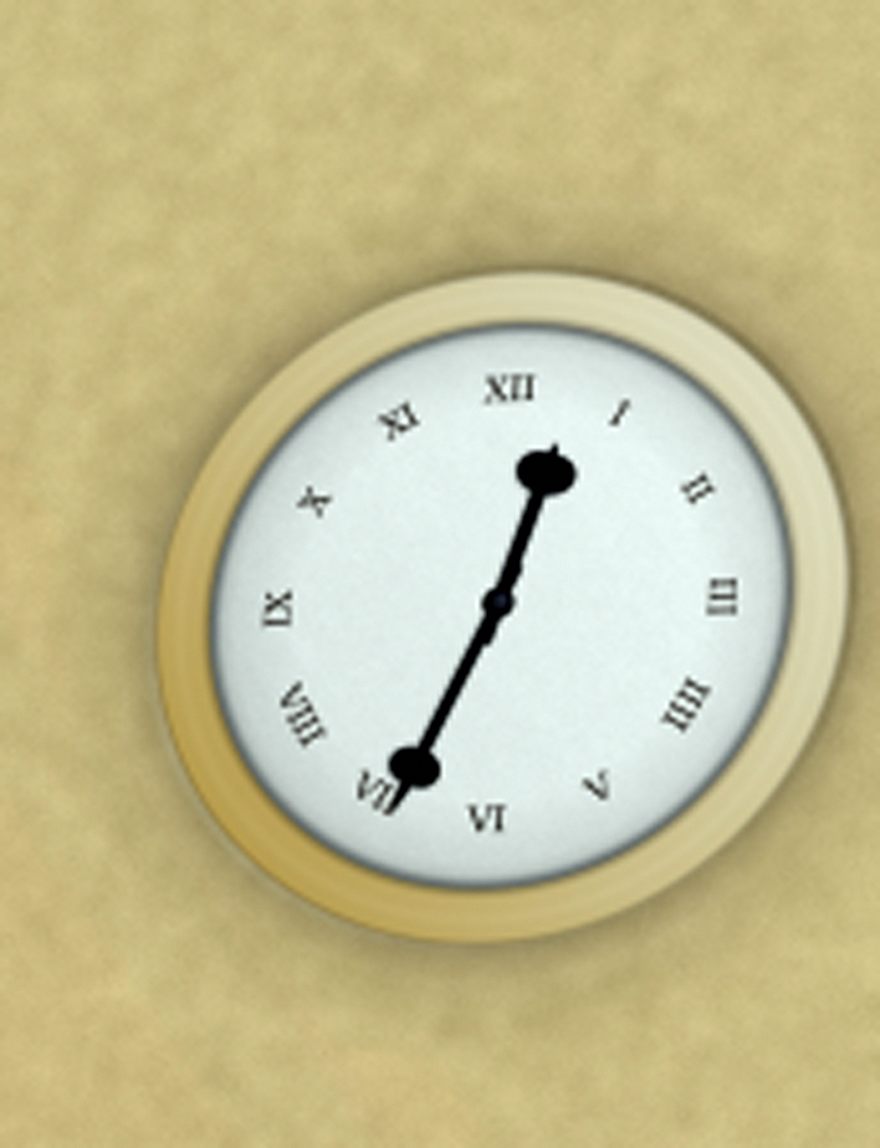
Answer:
12h34
